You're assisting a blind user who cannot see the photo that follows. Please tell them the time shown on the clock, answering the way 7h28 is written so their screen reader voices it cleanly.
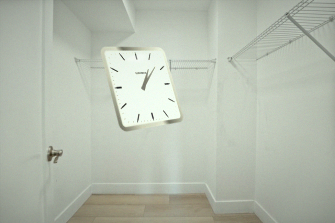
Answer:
1h08
